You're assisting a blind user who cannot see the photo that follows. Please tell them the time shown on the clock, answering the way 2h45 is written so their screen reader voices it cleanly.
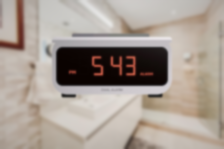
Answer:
5h43
